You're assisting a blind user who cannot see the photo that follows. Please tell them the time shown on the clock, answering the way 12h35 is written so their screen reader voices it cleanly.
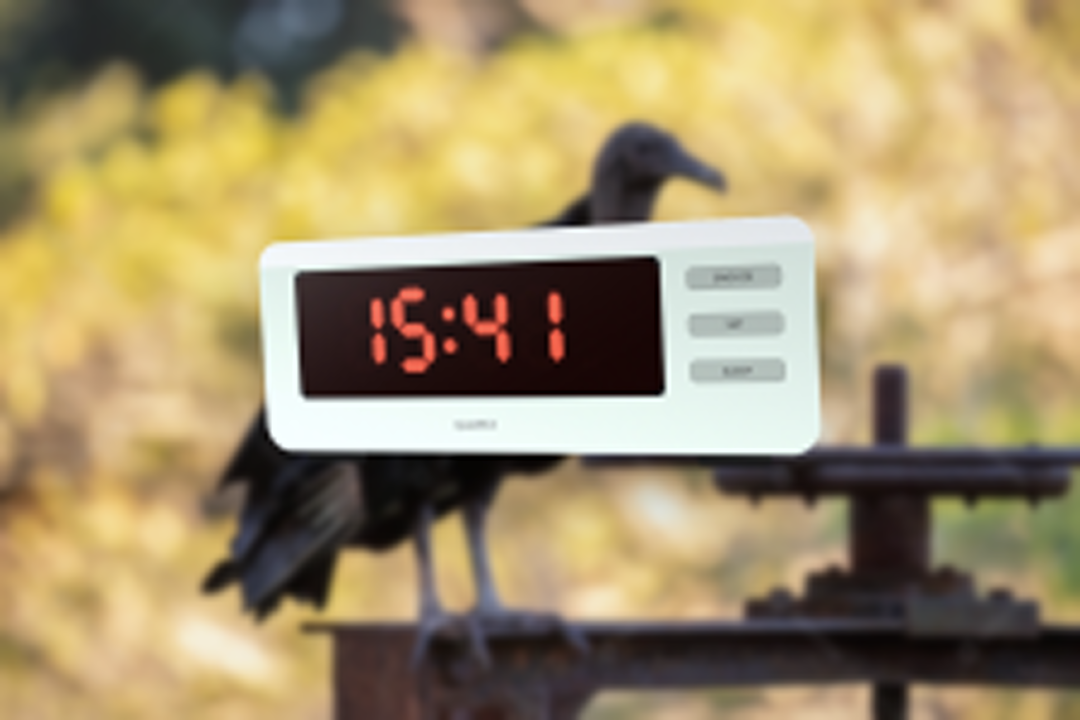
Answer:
15h41
